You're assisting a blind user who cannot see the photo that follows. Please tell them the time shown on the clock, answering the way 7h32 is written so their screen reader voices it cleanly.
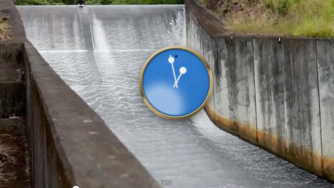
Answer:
12h58
